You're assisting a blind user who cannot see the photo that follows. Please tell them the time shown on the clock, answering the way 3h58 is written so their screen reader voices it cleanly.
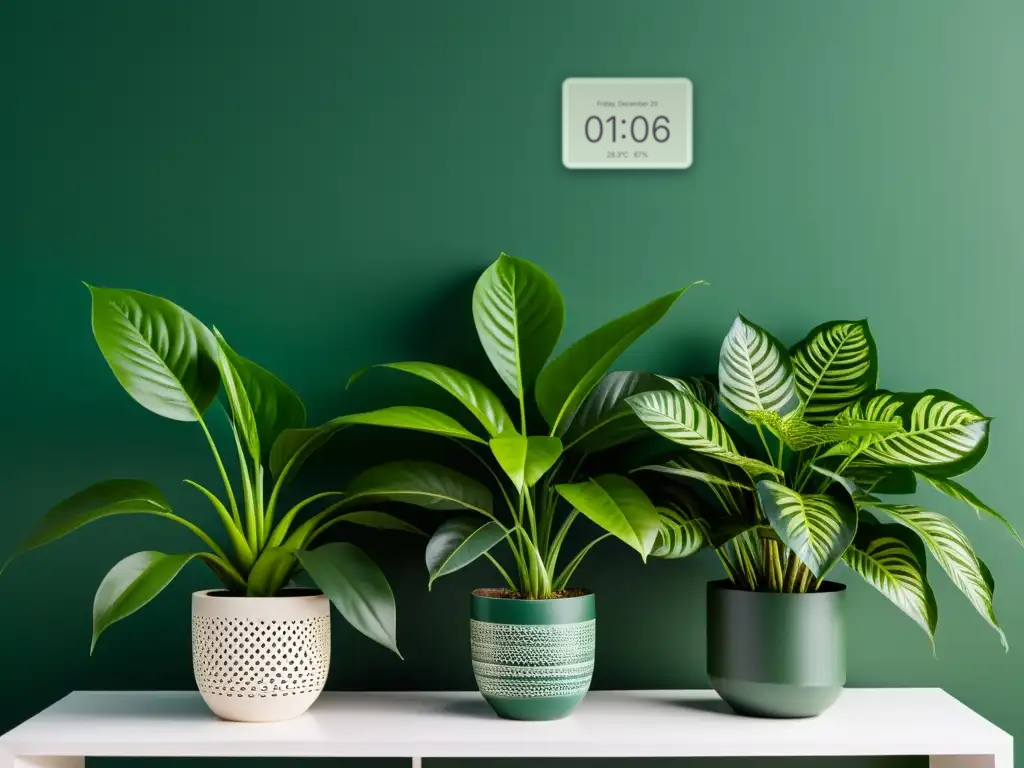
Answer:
1h06
